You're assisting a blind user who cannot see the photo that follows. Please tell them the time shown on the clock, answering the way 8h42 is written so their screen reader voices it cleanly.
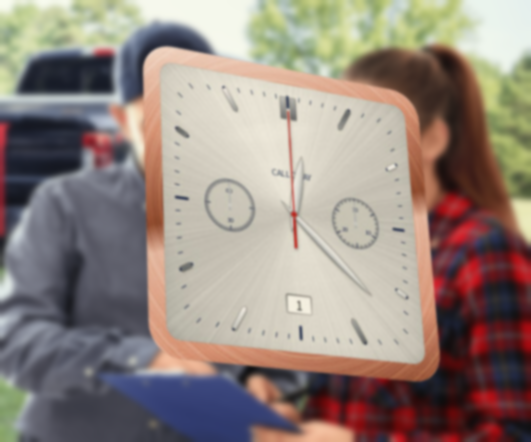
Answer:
12h22
